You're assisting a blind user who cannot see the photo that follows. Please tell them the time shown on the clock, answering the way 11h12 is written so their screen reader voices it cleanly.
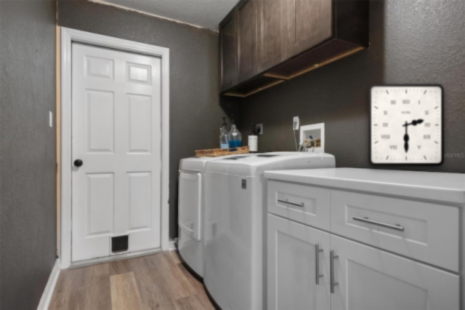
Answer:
2h30
